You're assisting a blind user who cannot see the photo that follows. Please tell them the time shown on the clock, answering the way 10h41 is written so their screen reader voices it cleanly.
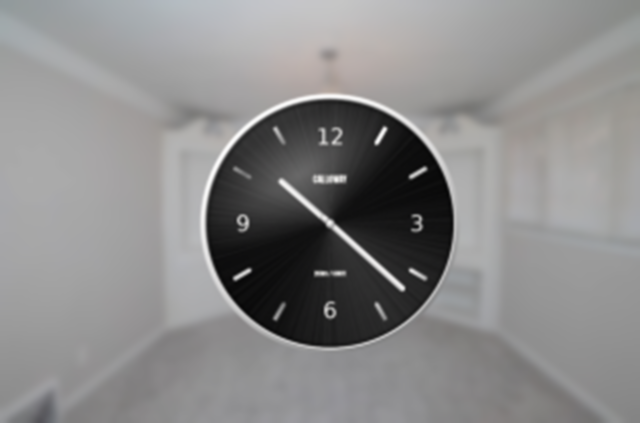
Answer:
10h22
